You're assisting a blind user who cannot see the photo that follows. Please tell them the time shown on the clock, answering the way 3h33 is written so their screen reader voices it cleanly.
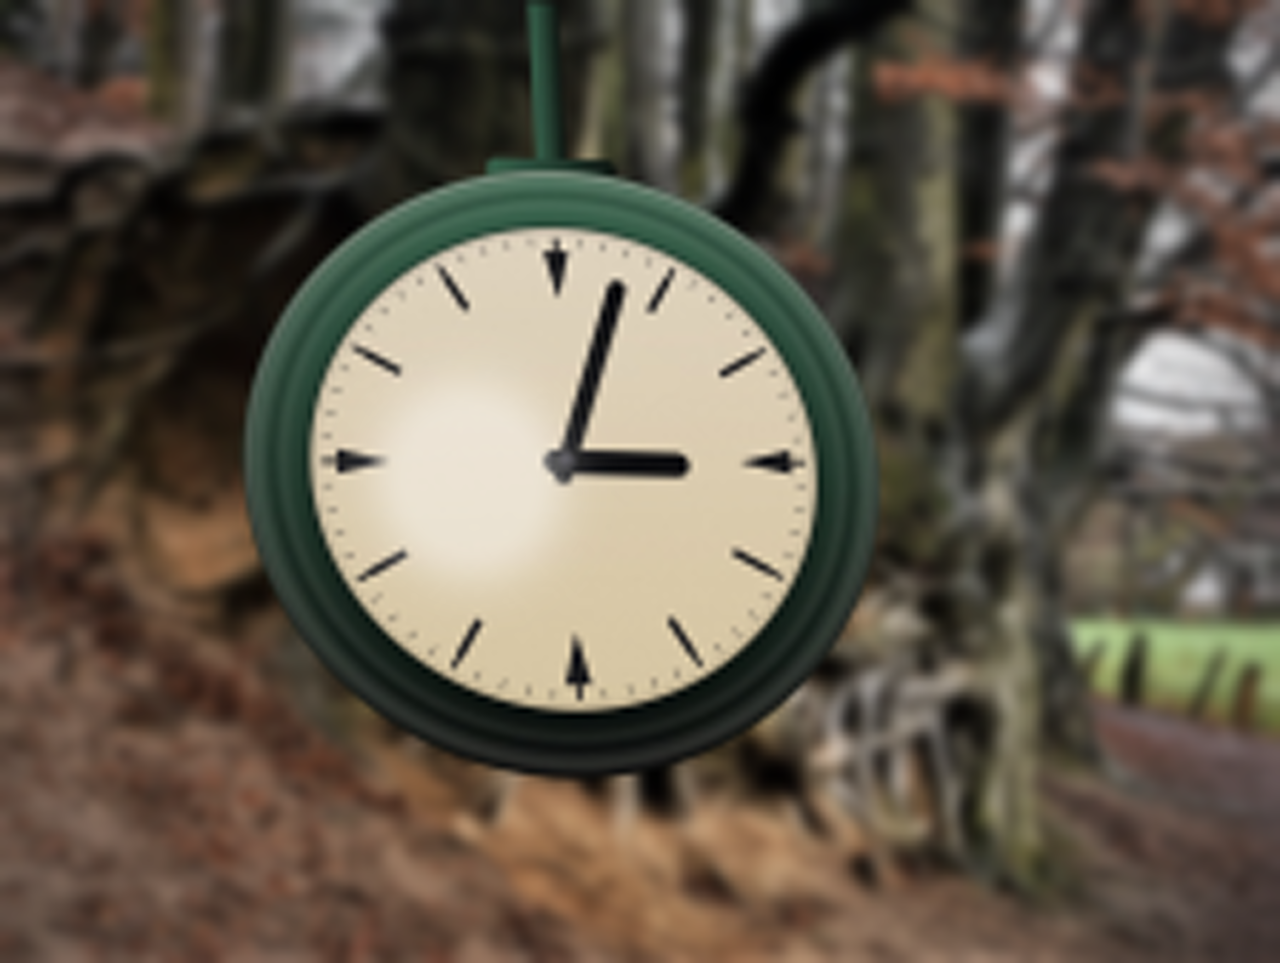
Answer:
3h03
